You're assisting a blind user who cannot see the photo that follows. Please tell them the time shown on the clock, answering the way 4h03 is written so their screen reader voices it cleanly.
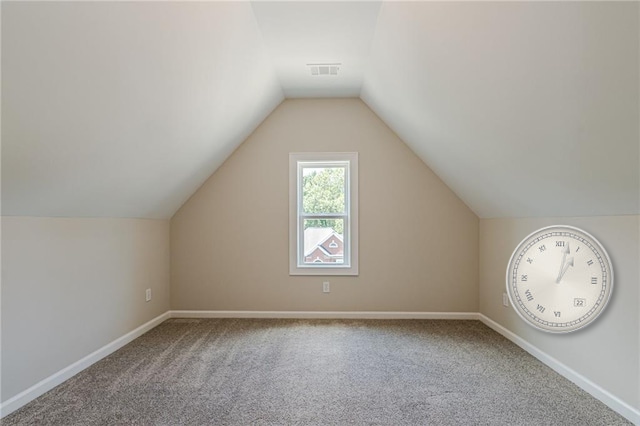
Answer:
1h02
